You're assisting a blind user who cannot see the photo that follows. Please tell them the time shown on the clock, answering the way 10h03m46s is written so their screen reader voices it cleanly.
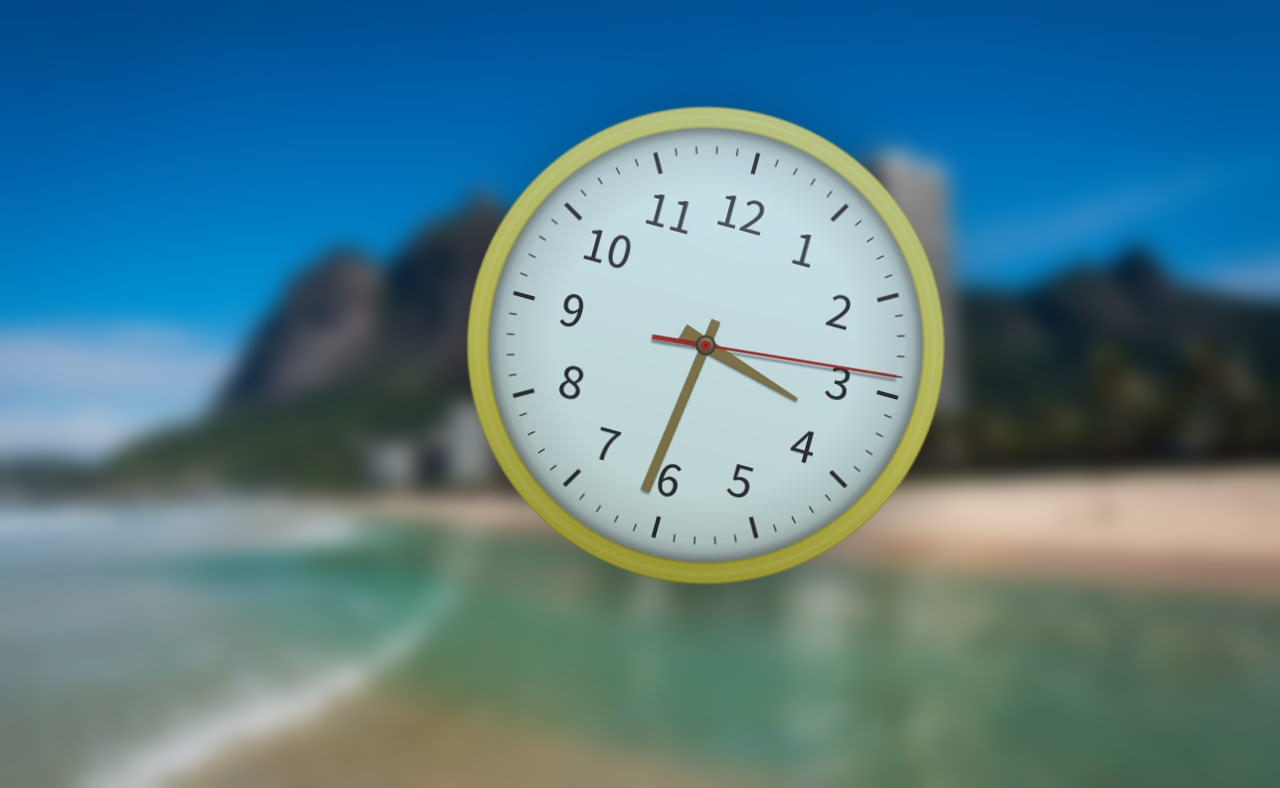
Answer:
3h31m14s
